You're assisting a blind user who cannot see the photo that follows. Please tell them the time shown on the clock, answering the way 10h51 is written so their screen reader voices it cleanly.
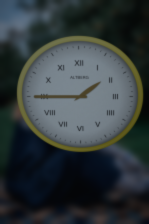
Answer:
1h45
